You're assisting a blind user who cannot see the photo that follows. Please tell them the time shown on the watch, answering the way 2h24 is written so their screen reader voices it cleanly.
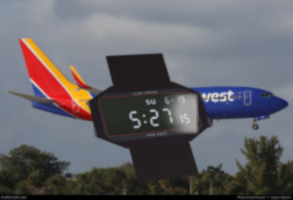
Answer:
5h27
